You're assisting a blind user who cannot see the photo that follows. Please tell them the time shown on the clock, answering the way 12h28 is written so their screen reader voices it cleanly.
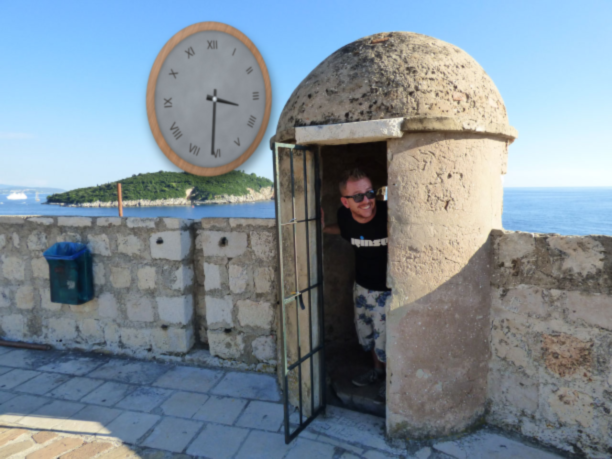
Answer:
3h31
